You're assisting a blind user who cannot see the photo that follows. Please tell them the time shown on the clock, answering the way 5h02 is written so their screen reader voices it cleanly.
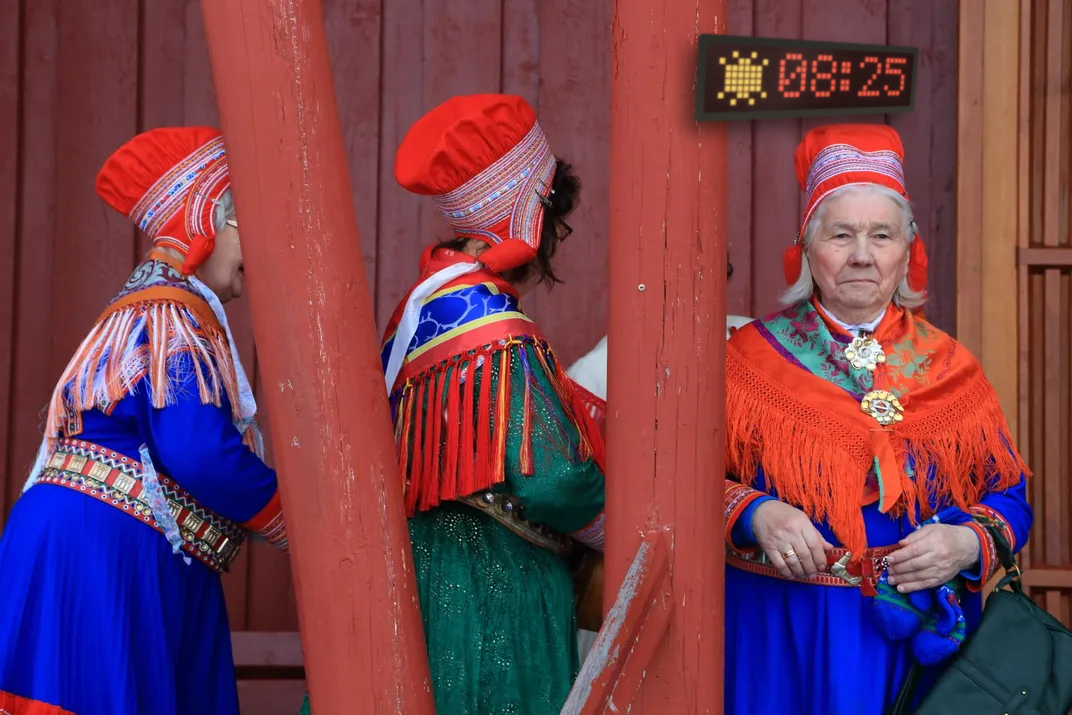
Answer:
8h25
